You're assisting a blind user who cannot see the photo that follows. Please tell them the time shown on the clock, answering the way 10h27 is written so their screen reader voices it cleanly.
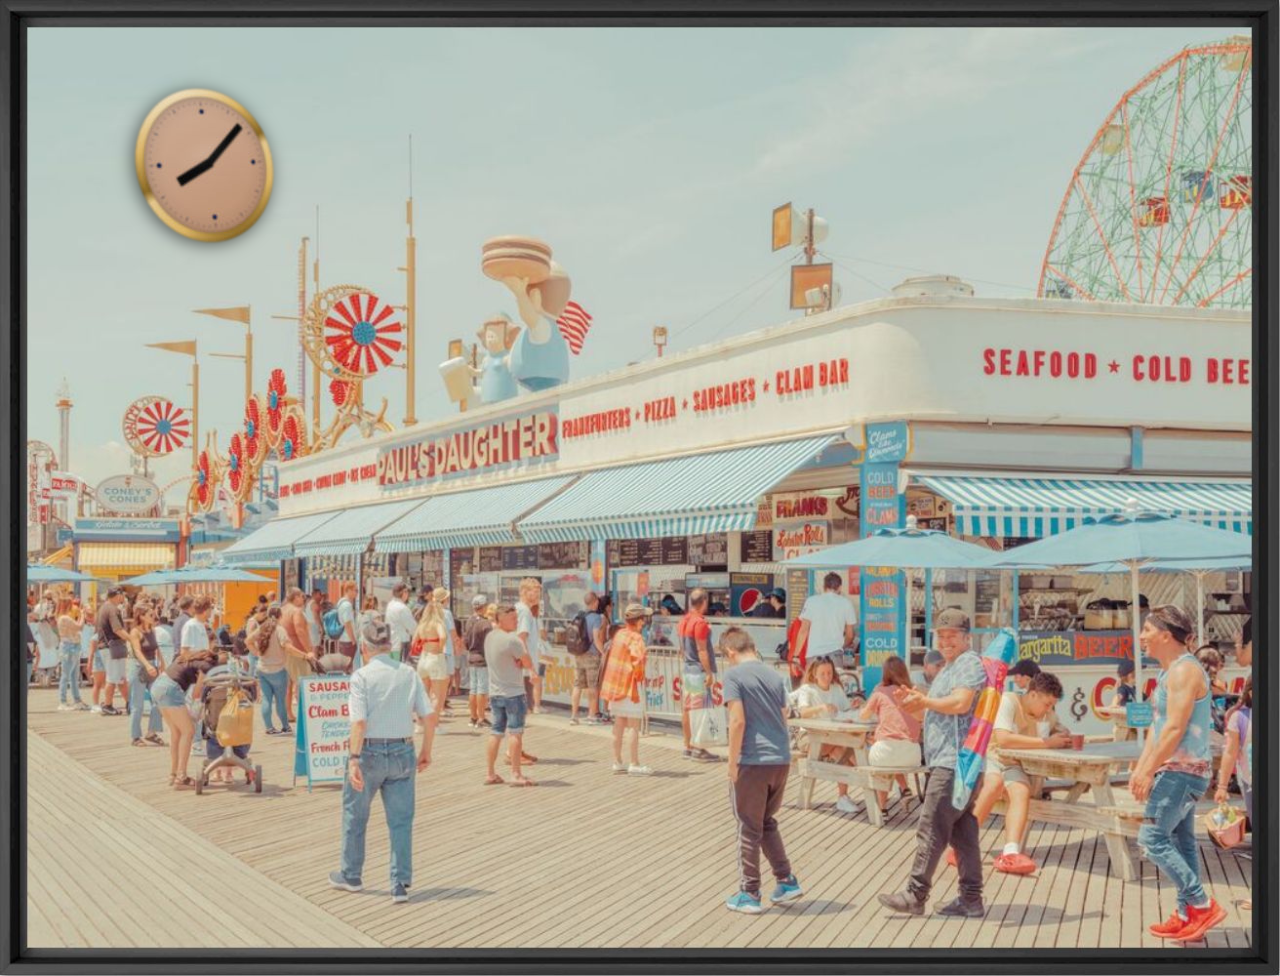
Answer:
8h08
